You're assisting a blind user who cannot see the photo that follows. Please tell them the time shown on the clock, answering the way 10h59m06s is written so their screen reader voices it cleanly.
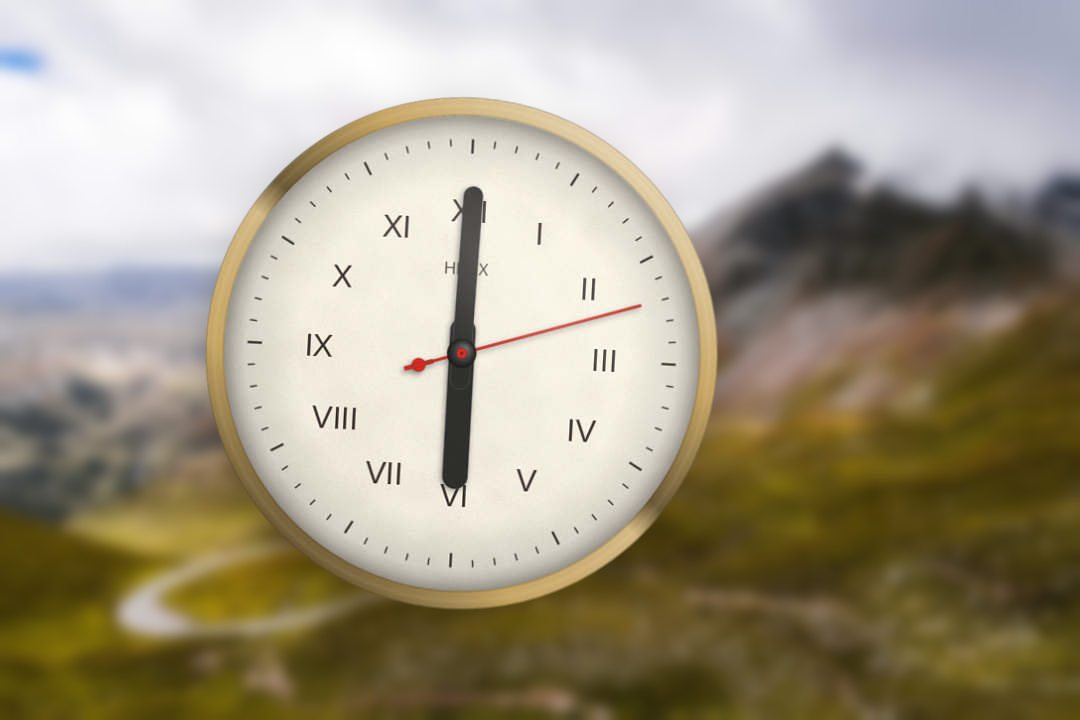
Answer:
6h00m12s
